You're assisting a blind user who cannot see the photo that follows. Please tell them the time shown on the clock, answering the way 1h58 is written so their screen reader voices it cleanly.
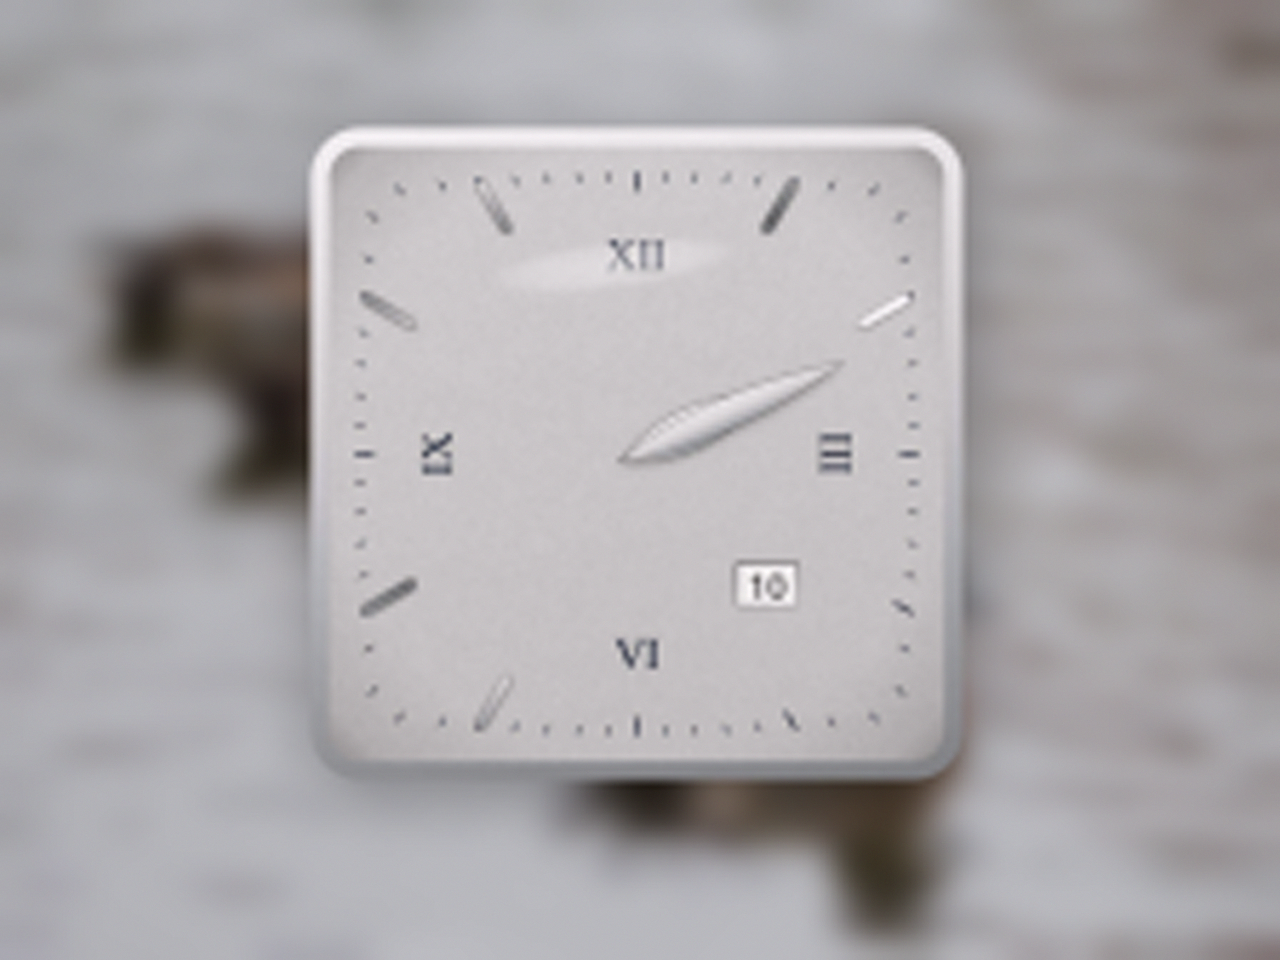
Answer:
2h11
